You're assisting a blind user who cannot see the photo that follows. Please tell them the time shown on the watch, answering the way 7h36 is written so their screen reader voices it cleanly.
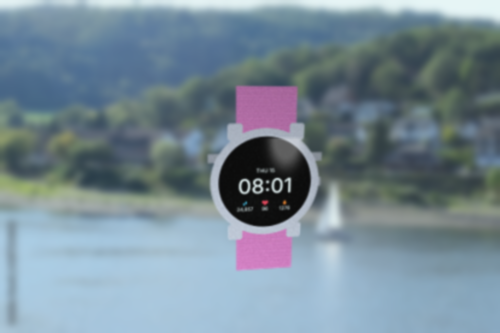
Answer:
8h01
